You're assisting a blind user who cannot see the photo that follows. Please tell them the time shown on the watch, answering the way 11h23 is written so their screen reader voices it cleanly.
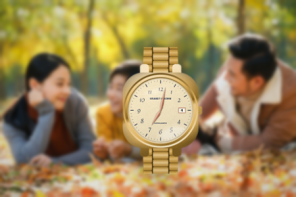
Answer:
7h02
